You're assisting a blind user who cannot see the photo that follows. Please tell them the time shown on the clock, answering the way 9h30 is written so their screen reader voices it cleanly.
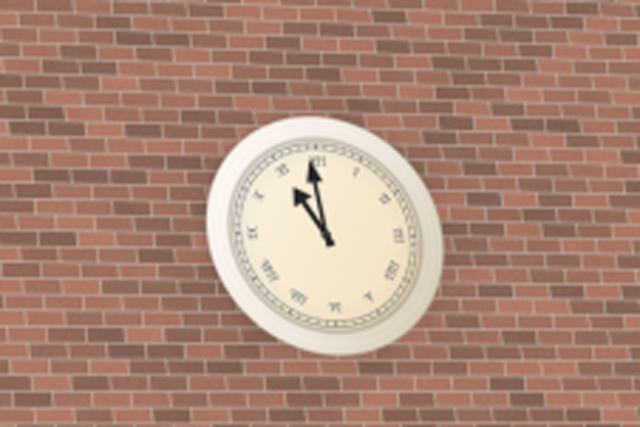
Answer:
10h59
